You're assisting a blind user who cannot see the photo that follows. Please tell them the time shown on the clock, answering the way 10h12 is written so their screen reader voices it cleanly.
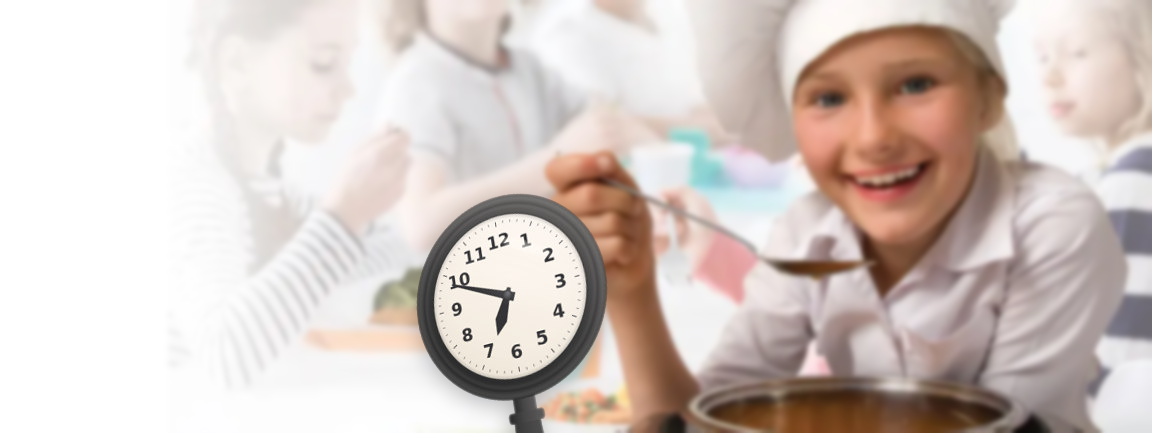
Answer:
6h49
